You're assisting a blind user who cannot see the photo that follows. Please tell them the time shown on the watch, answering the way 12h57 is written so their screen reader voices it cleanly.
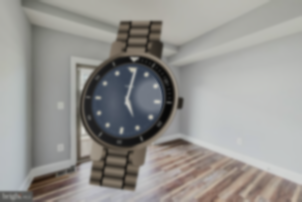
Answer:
5h01
